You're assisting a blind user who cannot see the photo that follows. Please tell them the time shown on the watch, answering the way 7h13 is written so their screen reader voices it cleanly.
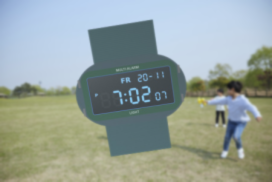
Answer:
7h02
